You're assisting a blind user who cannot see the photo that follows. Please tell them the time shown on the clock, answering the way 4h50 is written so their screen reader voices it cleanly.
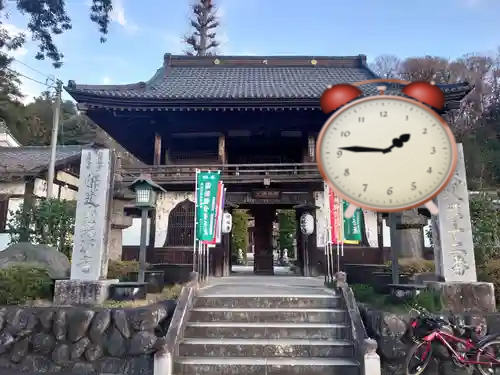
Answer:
1h46
